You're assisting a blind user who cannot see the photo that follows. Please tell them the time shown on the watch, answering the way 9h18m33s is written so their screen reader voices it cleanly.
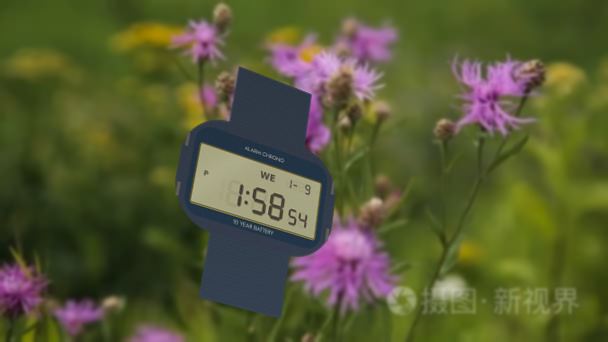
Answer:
1h58m54s
